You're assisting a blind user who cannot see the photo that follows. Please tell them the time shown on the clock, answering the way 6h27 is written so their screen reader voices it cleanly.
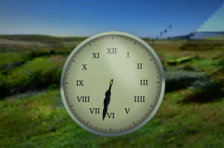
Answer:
6h32
